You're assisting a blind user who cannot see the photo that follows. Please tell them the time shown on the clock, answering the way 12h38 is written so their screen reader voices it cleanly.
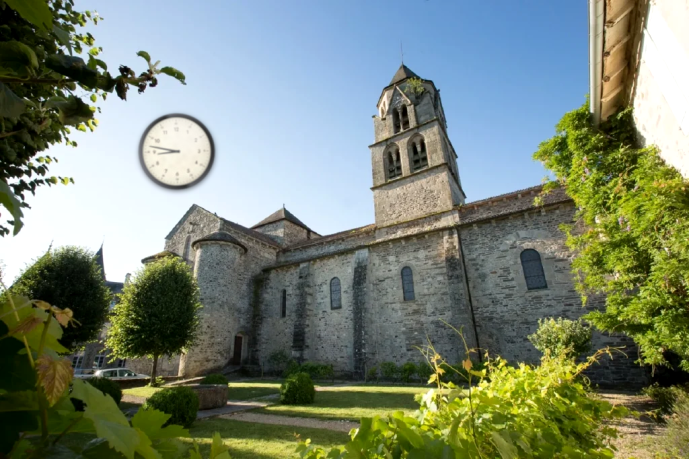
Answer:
8h47
